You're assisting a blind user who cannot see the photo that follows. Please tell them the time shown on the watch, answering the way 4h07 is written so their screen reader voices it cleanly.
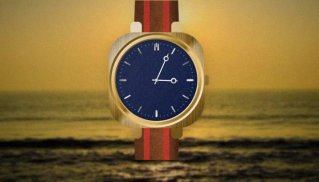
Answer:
3h04
